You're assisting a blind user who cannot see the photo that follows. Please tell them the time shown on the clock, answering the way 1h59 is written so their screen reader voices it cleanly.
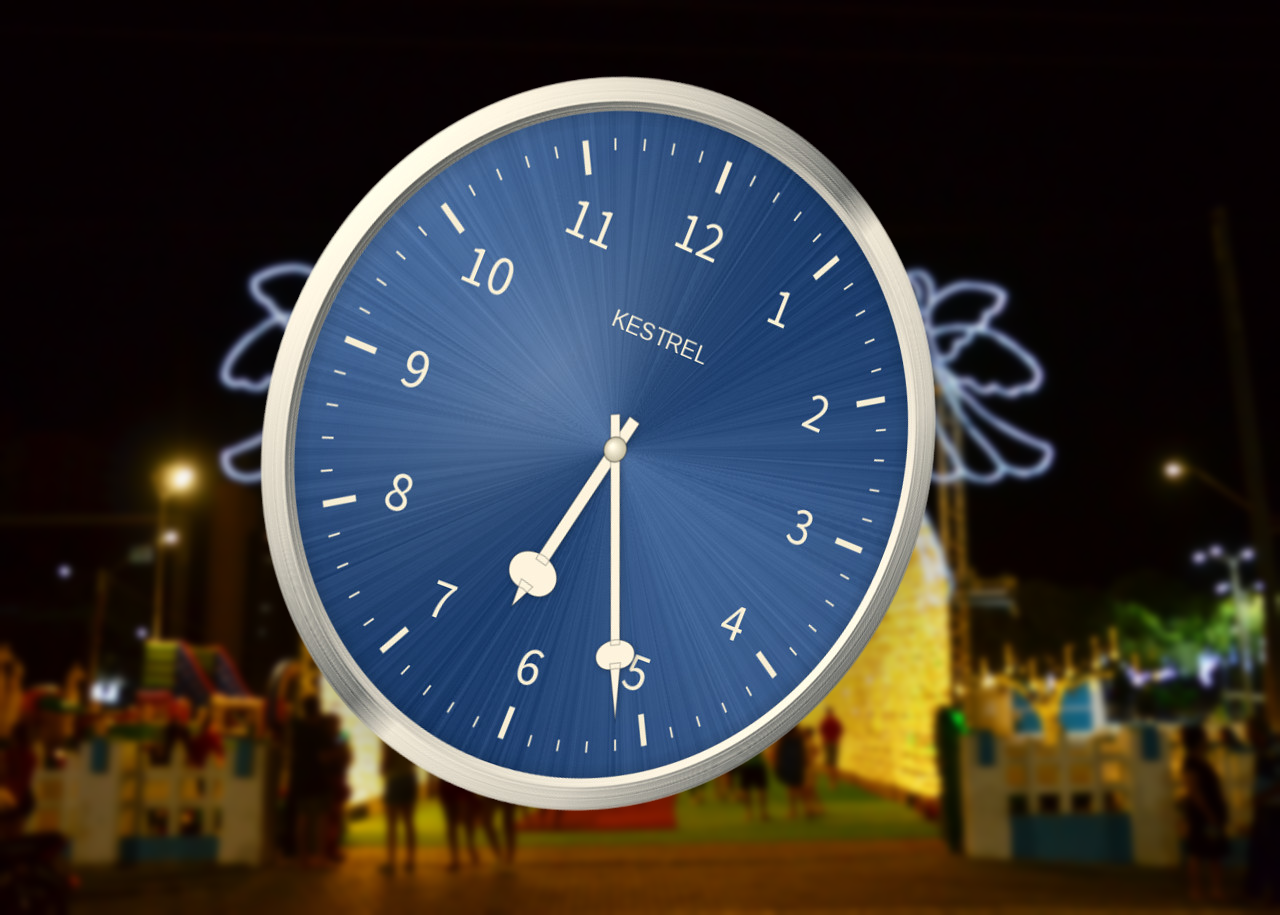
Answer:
6h26
